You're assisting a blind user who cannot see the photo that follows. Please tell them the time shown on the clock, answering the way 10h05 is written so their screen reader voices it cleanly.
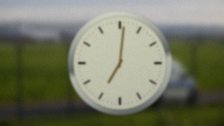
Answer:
7h01
